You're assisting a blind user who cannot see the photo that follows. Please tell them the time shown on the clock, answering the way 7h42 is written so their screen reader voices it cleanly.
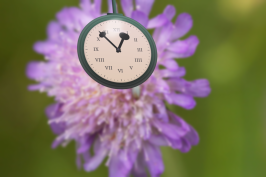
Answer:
12h53
